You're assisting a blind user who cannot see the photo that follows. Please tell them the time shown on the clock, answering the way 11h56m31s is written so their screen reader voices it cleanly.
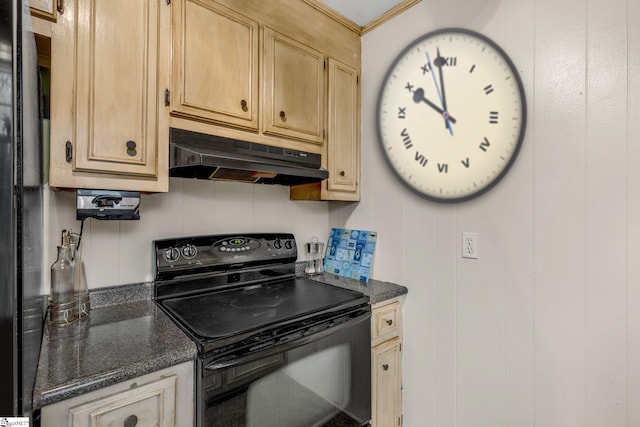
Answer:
9h57m56s
